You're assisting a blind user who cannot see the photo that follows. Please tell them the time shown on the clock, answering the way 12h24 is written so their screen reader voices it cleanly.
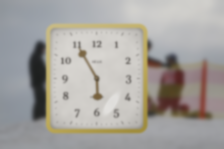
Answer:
5h55
